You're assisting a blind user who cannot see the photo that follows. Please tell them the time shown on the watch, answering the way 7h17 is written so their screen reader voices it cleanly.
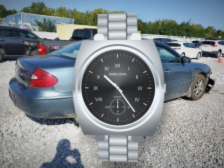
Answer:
10h24
